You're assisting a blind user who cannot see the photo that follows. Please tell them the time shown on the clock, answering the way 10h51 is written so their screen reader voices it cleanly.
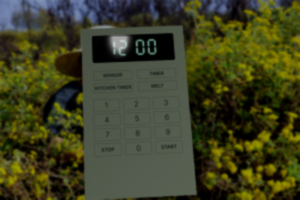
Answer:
12h00
